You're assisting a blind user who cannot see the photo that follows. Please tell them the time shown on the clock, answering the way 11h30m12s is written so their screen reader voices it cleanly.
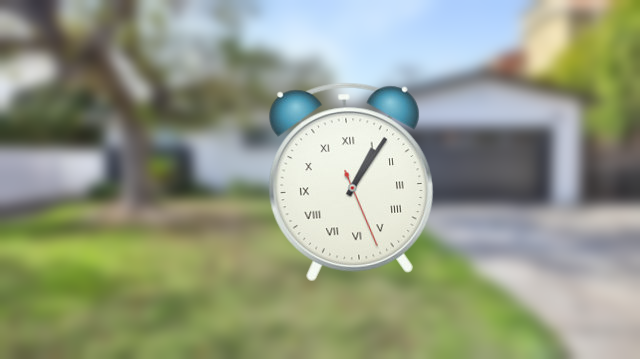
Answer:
1h06m27s
